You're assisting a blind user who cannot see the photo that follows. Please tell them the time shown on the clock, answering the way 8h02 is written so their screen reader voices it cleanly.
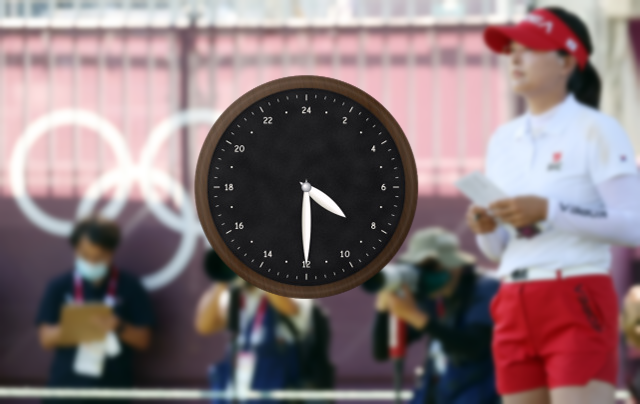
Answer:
8h30
